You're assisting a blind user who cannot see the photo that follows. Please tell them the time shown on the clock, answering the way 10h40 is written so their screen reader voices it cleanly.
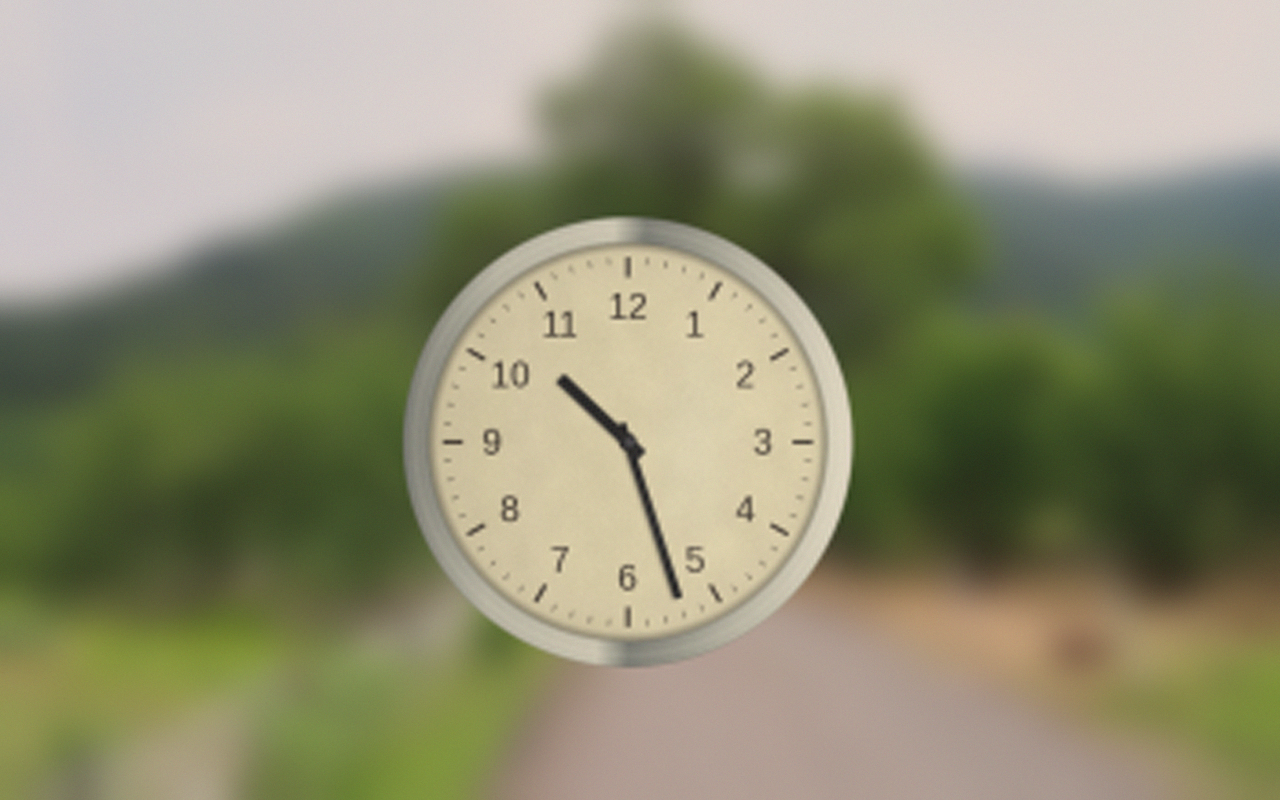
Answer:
10h27
